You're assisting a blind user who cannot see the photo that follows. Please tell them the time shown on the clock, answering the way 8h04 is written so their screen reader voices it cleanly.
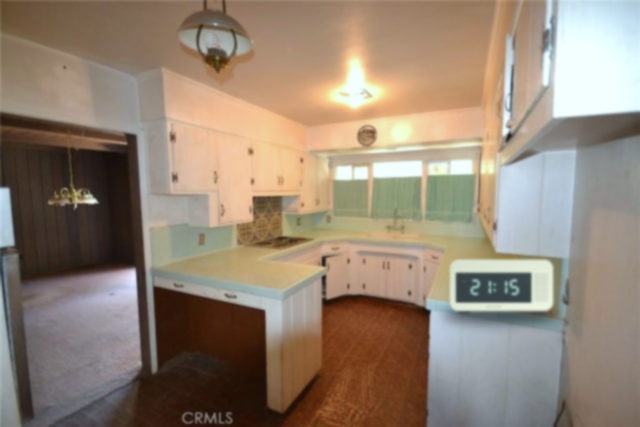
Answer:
21h15
